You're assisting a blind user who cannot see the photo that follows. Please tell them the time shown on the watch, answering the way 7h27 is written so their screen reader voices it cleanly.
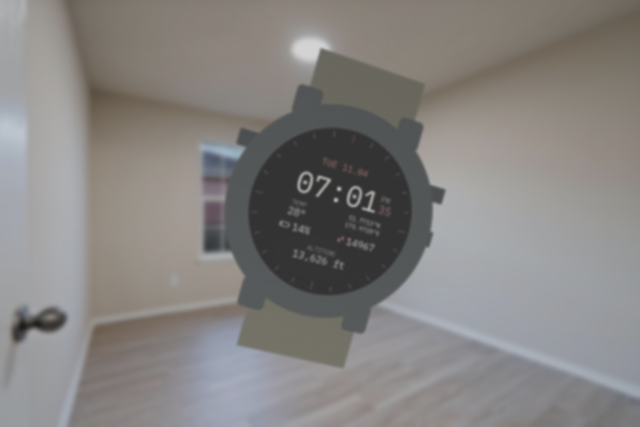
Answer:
7h01
